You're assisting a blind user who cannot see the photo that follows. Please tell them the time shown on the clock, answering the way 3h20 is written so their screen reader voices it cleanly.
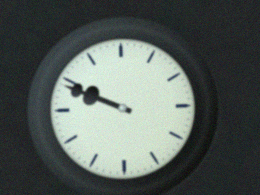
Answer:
9h49
